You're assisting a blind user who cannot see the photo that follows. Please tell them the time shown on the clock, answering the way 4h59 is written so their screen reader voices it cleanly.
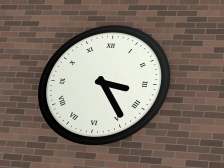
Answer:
3h24
